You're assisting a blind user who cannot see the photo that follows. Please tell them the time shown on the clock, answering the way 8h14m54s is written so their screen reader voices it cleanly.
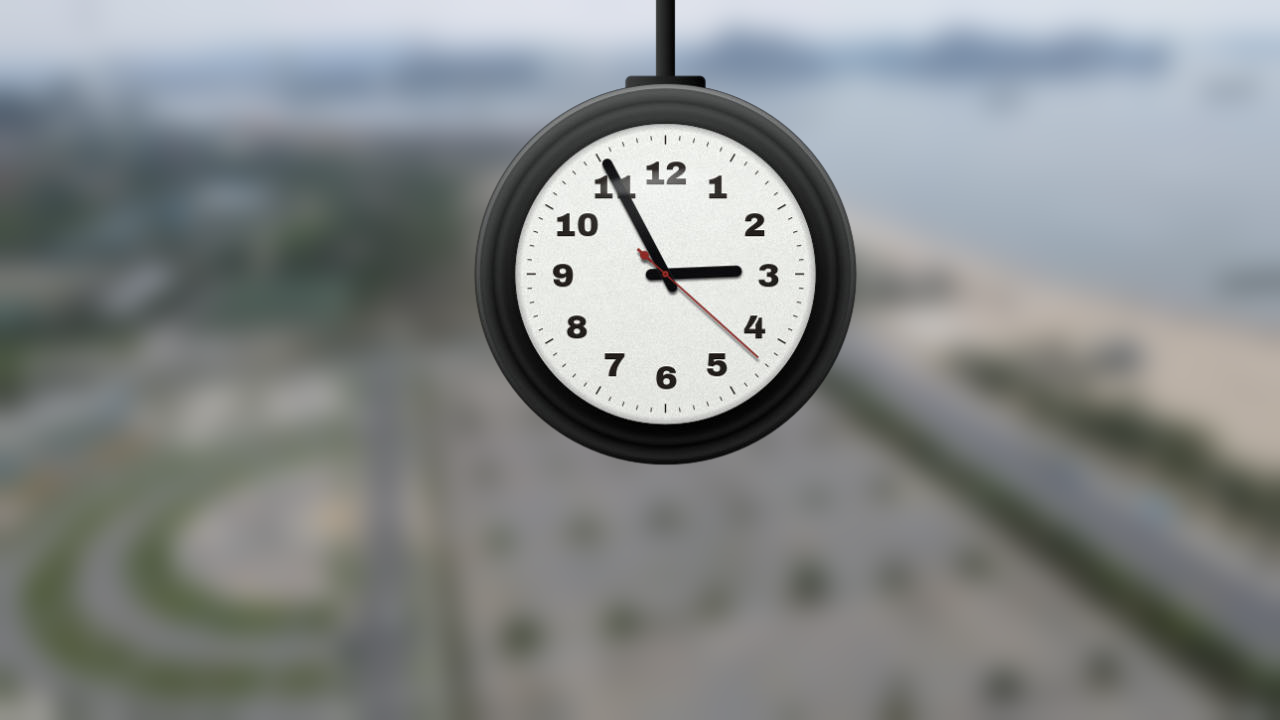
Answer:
2h55m22s
